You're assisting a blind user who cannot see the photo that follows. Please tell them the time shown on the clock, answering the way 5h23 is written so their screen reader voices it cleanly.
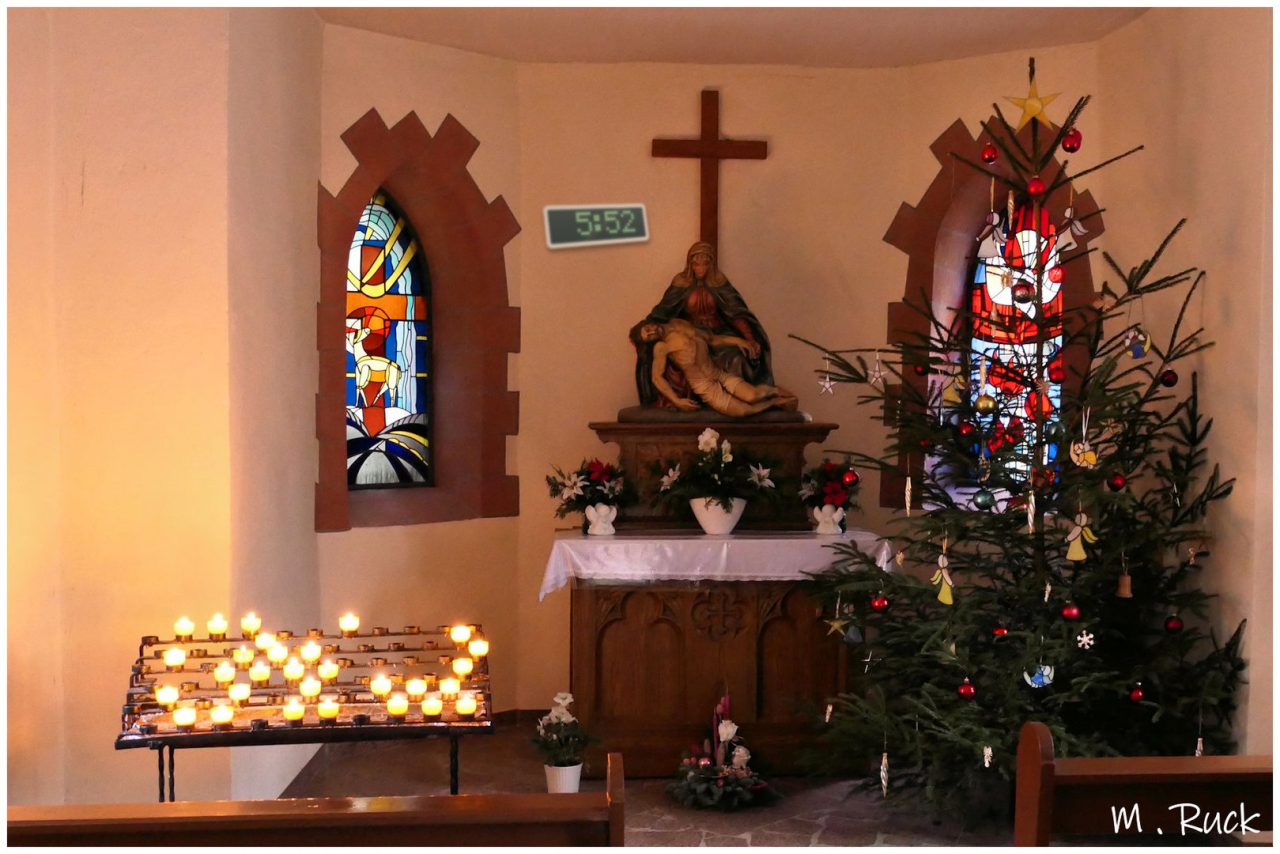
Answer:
5h52
